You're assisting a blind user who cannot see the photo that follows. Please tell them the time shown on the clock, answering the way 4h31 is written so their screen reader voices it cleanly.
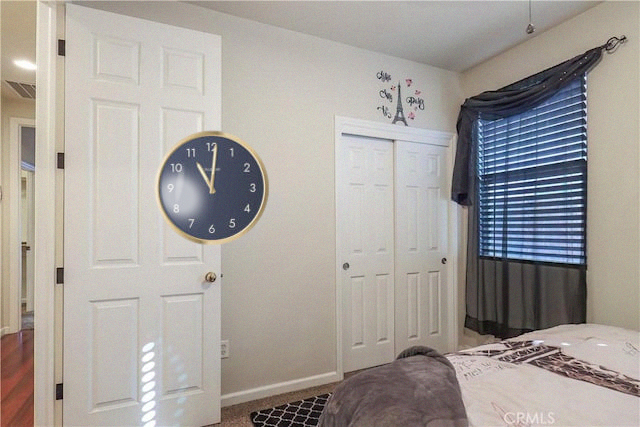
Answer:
11h01
